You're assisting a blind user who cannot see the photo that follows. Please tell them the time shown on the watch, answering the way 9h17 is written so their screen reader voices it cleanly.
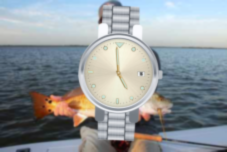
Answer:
4h59
